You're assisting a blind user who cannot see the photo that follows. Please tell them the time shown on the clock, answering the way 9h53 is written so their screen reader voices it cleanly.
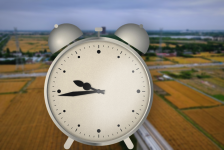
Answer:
9h44
